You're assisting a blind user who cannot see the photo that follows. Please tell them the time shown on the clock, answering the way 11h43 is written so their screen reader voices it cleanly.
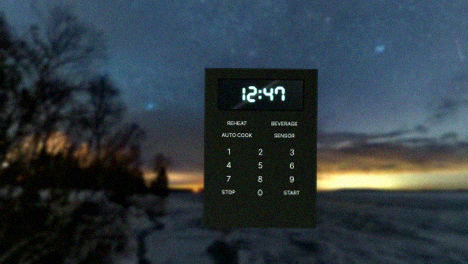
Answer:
12h47
